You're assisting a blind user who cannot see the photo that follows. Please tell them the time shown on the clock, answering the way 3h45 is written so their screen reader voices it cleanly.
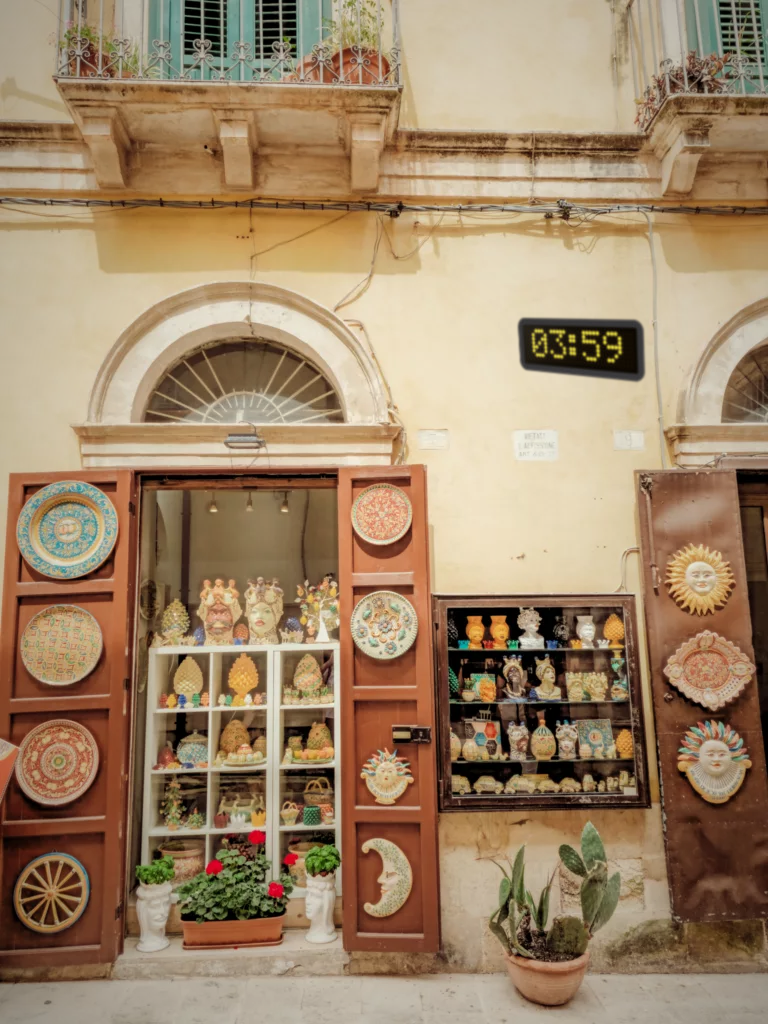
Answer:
3h59
